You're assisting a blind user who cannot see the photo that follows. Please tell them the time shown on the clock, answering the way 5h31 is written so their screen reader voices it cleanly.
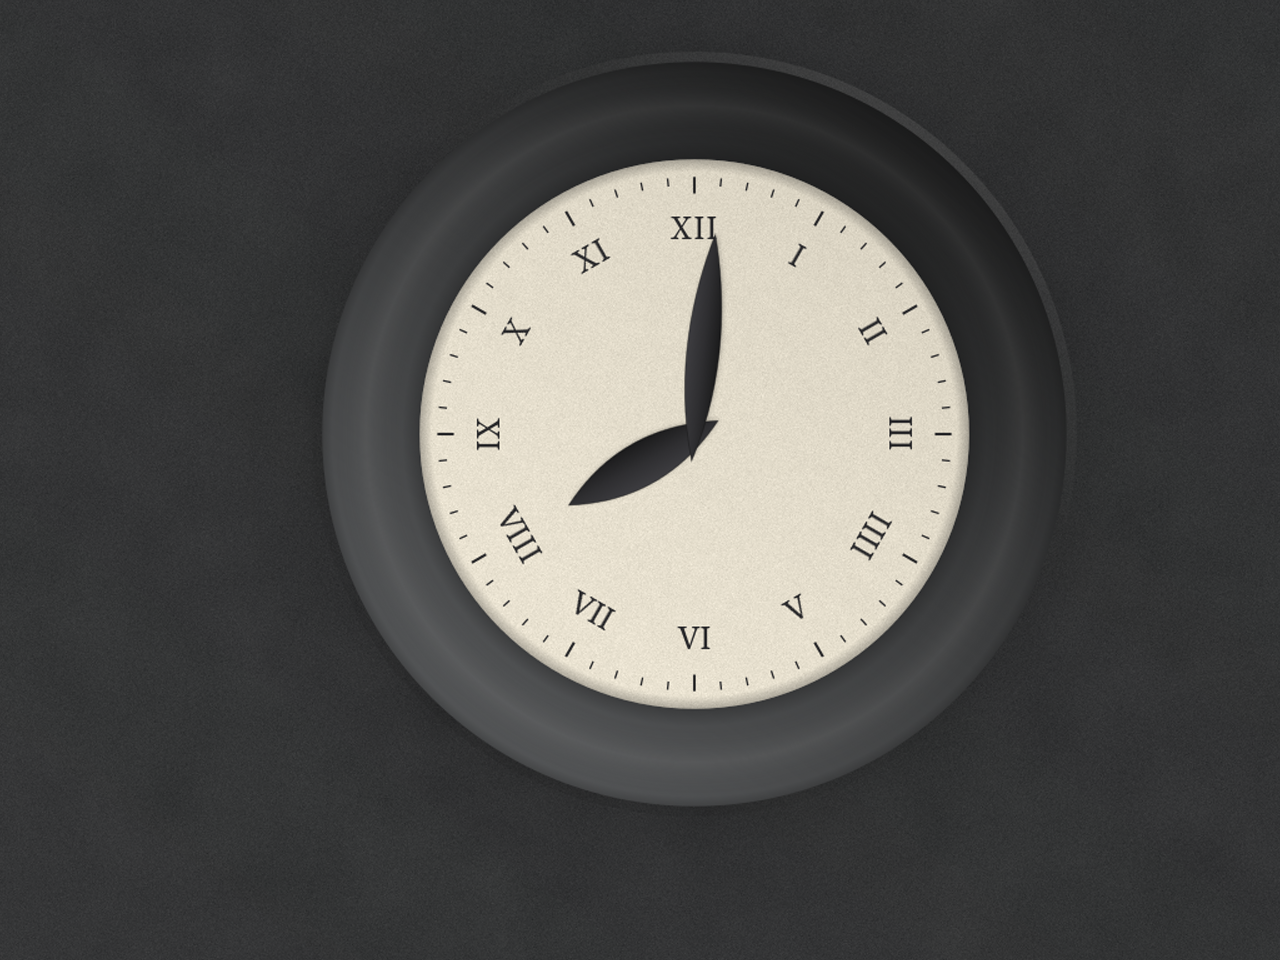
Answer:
8h01
